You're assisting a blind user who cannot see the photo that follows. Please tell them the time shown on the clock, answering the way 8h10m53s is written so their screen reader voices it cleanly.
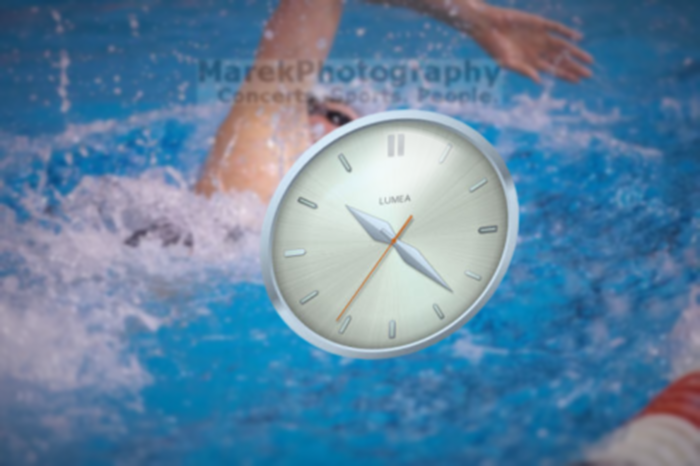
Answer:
10h22m36s
